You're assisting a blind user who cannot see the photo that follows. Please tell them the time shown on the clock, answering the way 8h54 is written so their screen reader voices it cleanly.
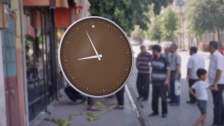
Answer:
8h57
